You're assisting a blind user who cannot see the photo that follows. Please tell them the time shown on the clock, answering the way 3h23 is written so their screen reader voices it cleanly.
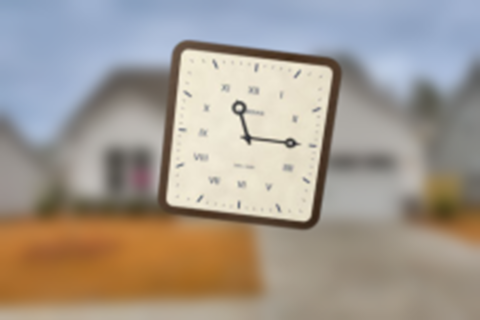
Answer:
11h15
